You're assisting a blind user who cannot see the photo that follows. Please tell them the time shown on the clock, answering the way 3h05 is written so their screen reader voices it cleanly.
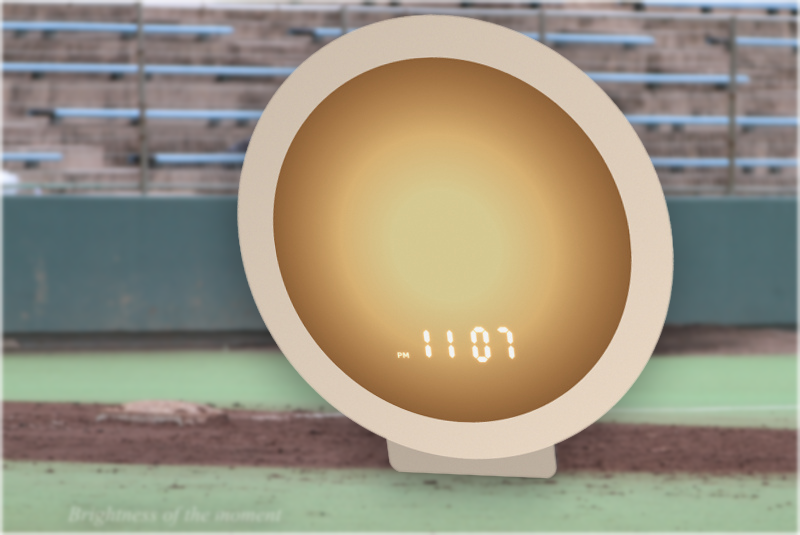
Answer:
11h07
